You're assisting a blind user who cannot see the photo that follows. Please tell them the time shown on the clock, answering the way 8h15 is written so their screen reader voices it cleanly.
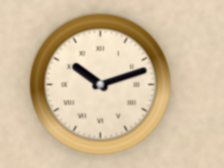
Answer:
10h12
